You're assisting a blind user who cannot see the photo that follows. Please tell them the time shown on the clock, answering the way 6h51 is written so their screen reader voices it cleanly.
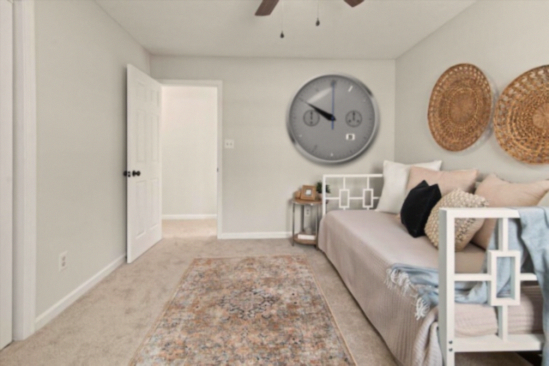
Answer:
9h50
